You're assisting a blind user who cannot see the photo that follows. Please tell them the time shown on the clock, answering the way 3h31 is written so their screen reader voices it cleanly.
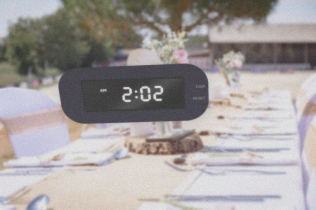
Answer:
2h02
